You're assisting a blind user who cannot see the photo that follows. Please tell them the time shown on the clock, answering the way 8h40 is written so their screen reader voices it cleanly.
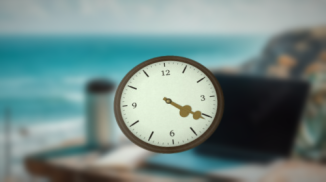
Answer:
4h21
